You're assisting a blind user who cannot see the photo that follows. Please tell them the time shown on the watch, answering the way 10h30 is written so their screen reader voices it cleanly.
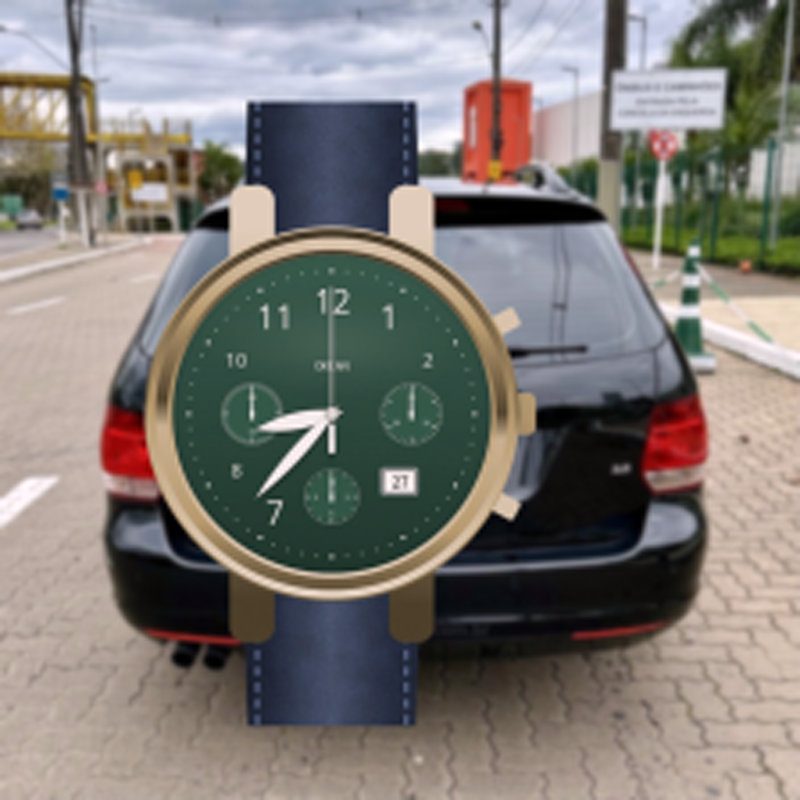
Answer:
8h37
